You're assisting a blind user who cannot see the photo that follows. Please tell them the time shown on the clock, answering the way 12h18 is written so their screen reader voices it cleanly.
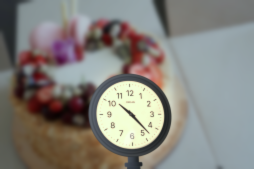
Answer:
10h23
